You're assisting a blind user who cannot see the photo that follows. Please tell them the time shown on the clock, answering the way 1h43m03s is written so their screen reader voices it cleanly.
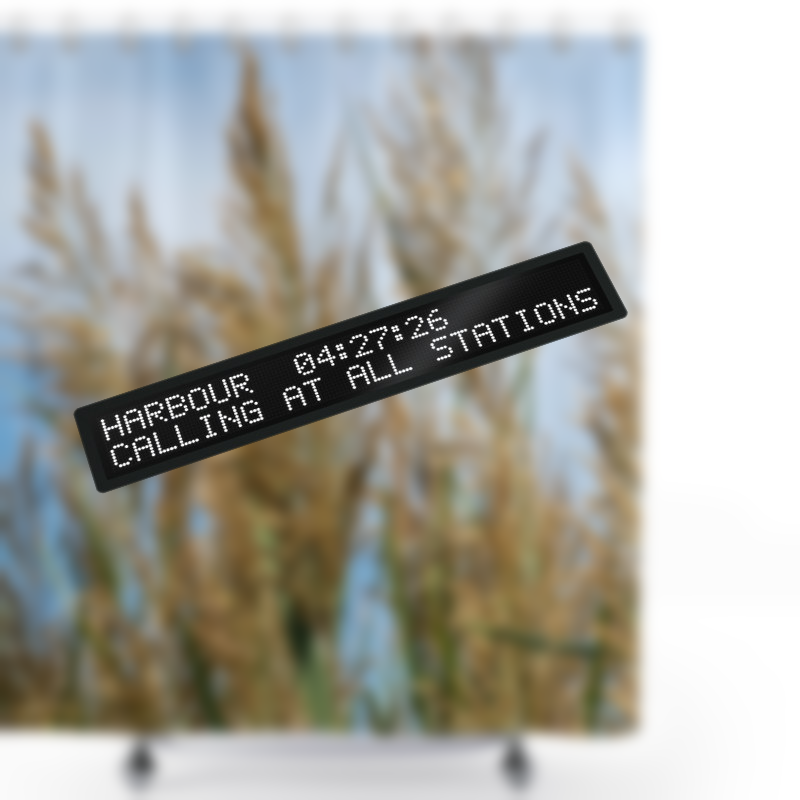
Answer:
4h27m26s
